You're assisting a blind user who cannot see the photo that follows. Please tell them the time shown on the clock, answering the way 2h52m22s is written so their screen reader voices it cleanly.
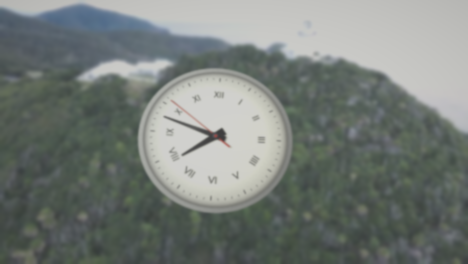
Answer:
7h47m51s
